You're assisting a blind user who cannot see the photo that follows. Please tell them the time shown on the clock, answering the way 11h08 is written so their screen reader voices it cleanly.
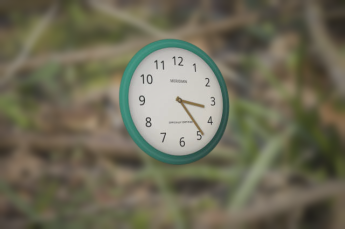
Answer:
3h24
